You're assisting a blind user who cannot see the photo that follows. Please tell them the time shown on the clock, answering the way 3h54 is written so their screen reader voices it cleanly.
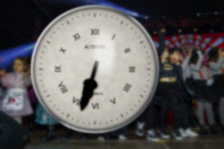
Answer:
6h33
